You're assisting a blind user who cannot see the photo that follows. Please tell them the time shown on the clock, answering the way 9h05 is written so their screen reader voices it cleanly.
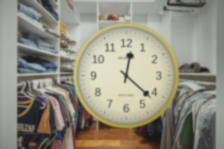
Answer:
12h22
